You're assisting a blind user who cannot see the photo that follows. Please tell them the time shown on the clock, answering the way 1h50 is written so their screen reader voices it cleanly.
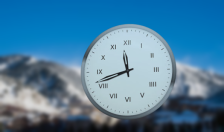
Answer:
11h42
